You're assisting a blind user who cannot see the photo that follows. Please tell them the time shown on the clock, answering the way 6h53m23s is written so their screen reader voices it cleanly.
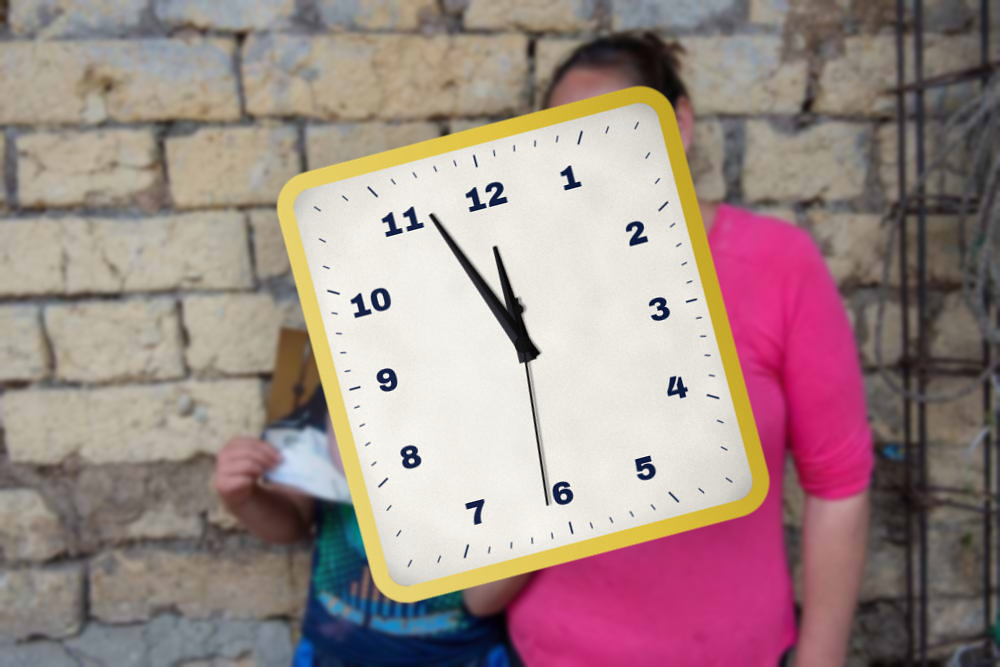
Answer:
11h56m31s
